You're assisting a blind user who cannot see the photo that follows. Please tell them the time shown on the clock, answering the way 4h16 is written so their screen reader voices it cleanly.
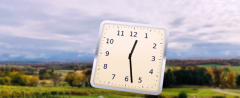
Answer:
12h28
